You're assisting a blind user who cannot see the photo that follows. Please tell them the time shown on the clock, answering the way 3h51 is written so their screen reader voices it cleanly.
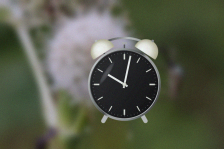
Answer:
10h02
